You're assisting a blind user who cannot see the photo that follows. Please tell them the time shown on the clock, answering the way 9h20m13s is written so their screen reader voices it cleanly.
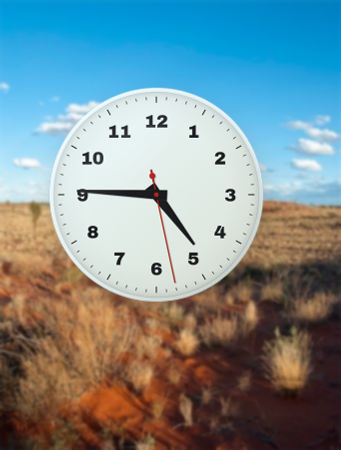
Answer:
4h45m28s
